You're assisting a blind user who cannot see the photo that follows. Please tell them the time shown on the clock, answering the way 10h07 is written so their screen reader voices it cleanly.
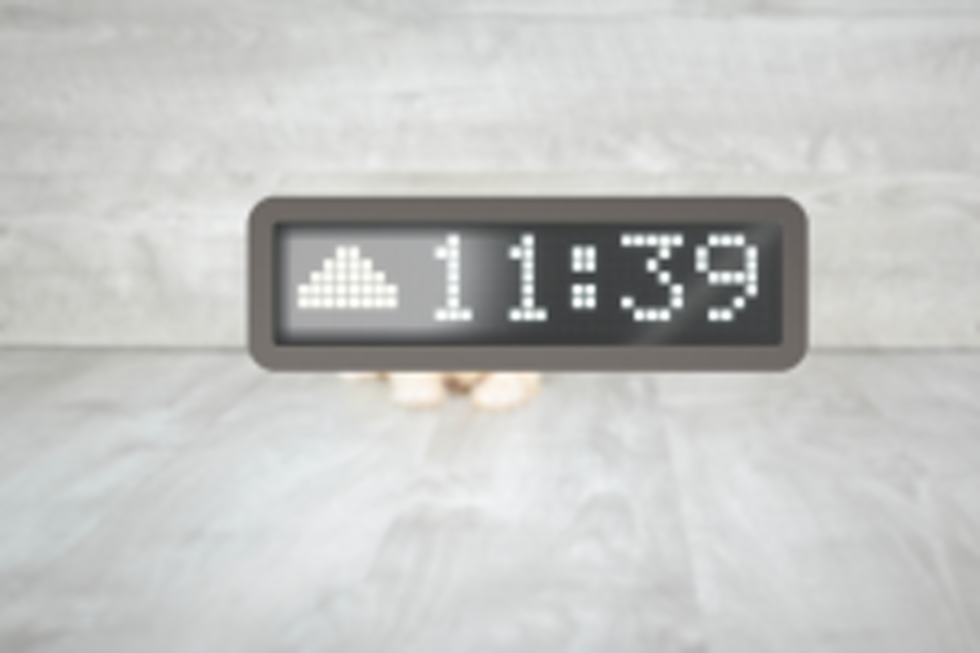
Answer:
11h39
